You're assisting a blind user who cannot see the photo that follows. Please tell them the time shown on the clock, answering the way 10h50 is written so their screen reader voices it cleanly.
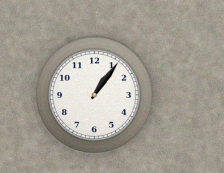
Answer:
1h06
